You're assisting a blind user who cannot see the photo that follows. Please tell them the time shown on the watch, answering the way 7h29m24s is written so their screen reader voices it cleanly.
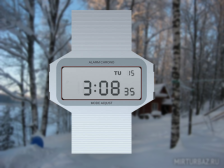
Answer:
3h08m35s
